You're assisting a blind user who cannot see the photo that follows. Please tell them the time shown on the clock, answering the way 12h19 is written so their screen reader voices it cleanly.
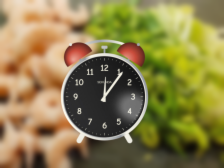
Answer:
12h06
